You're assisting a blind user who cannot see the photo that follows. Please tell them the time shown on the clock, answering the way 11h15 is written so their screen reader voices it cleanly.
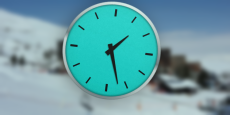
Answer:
1h27
